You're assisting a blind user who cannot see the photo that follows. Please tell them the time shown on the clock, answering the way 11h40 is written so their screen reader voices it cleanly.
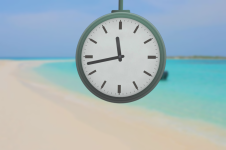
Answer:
11h43
